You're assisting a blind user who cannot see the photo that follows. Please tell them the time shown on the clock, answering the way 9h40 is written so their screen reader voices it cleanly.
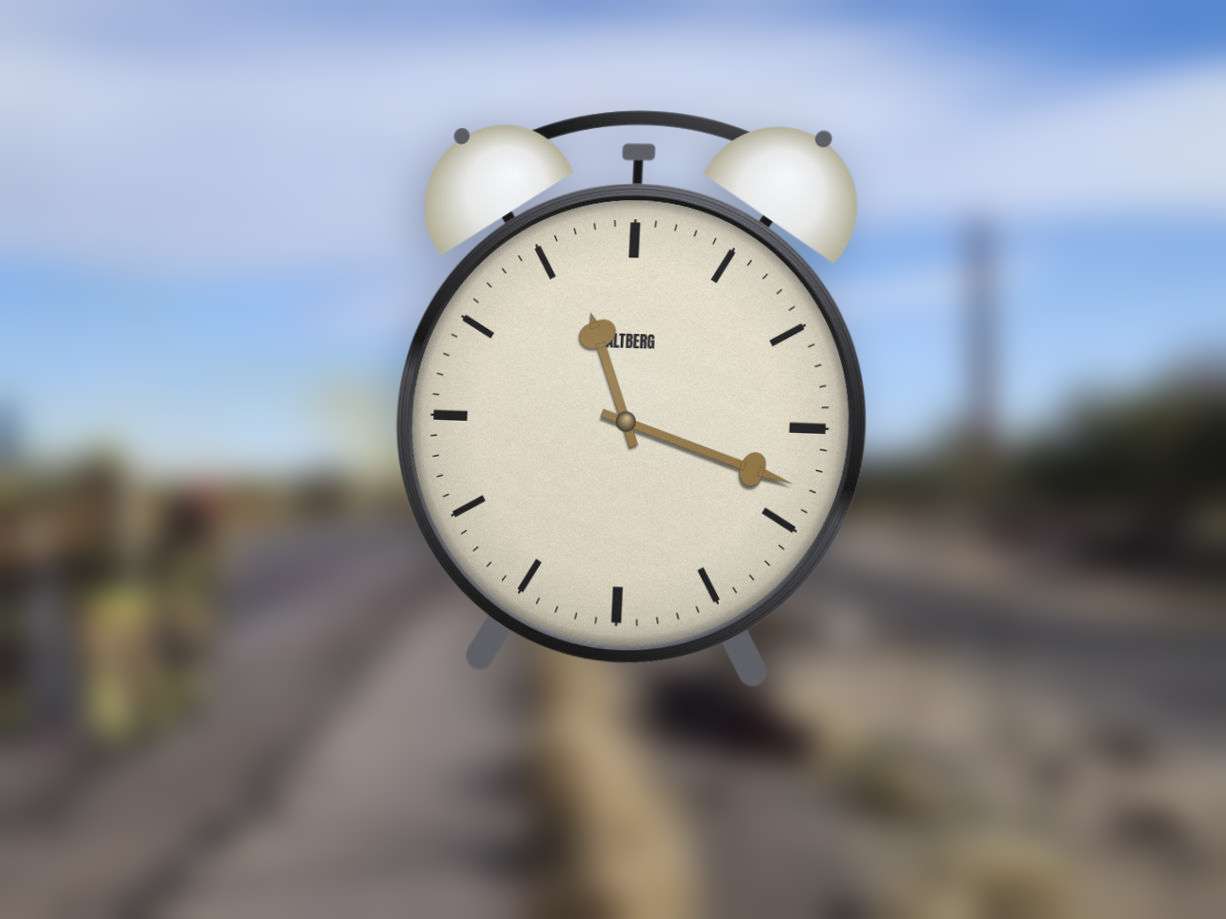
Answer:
11h18
